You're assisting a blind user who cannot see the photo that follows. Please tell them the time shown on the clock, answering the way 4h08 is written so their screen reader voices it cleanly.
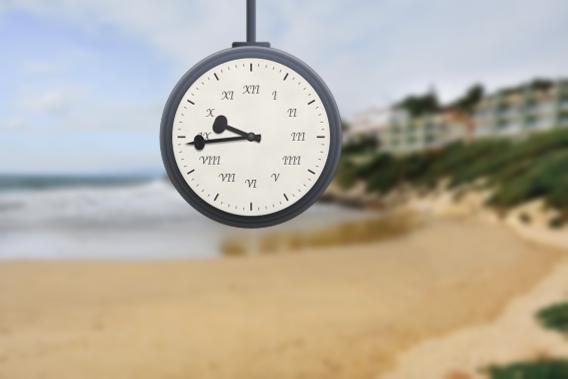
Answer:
9h44
